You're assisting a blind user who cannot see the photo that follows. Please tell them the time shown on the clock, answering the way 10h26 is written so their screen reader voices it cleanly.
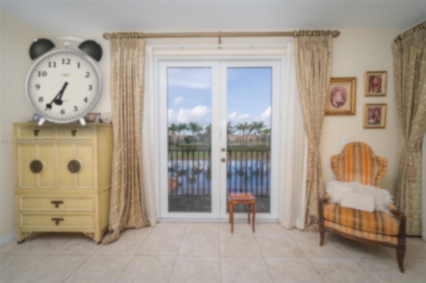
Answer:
6h36
